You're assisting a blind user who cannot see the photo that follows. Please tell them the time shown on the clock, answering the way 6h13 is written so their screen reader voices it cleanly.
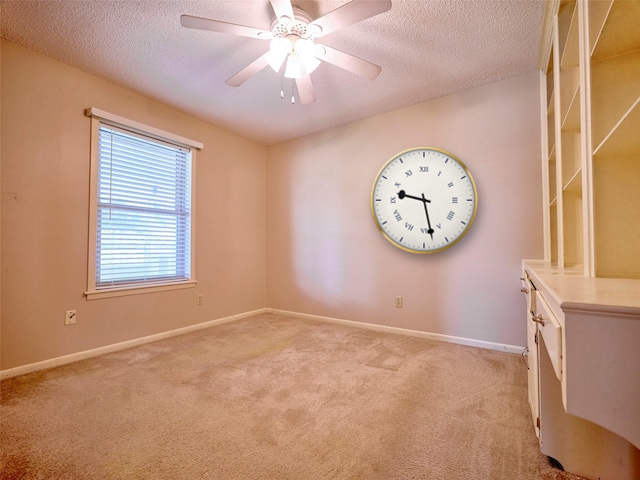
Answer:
9h28
